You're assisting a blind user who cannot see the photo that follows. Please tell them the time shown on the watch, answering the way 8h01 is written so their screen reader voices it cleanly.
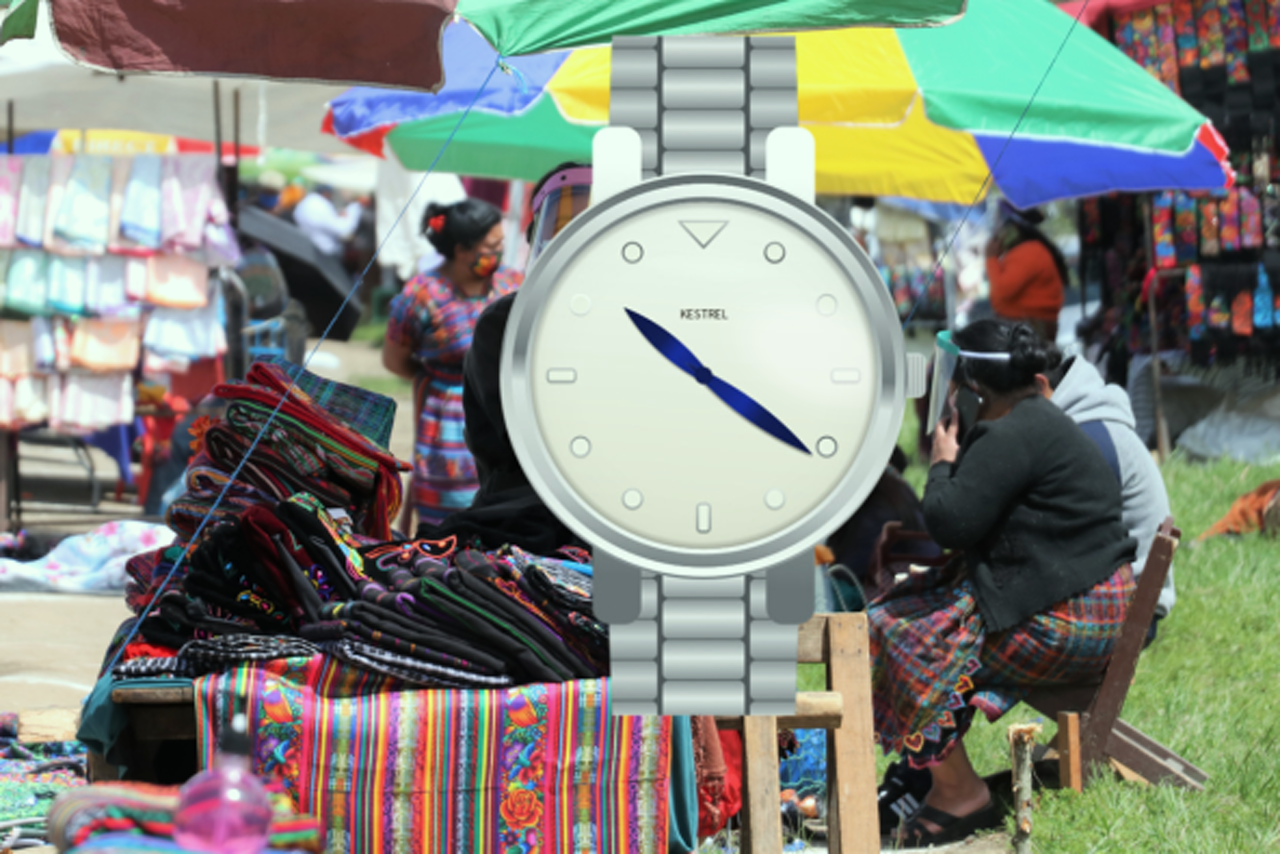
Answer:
10h21
